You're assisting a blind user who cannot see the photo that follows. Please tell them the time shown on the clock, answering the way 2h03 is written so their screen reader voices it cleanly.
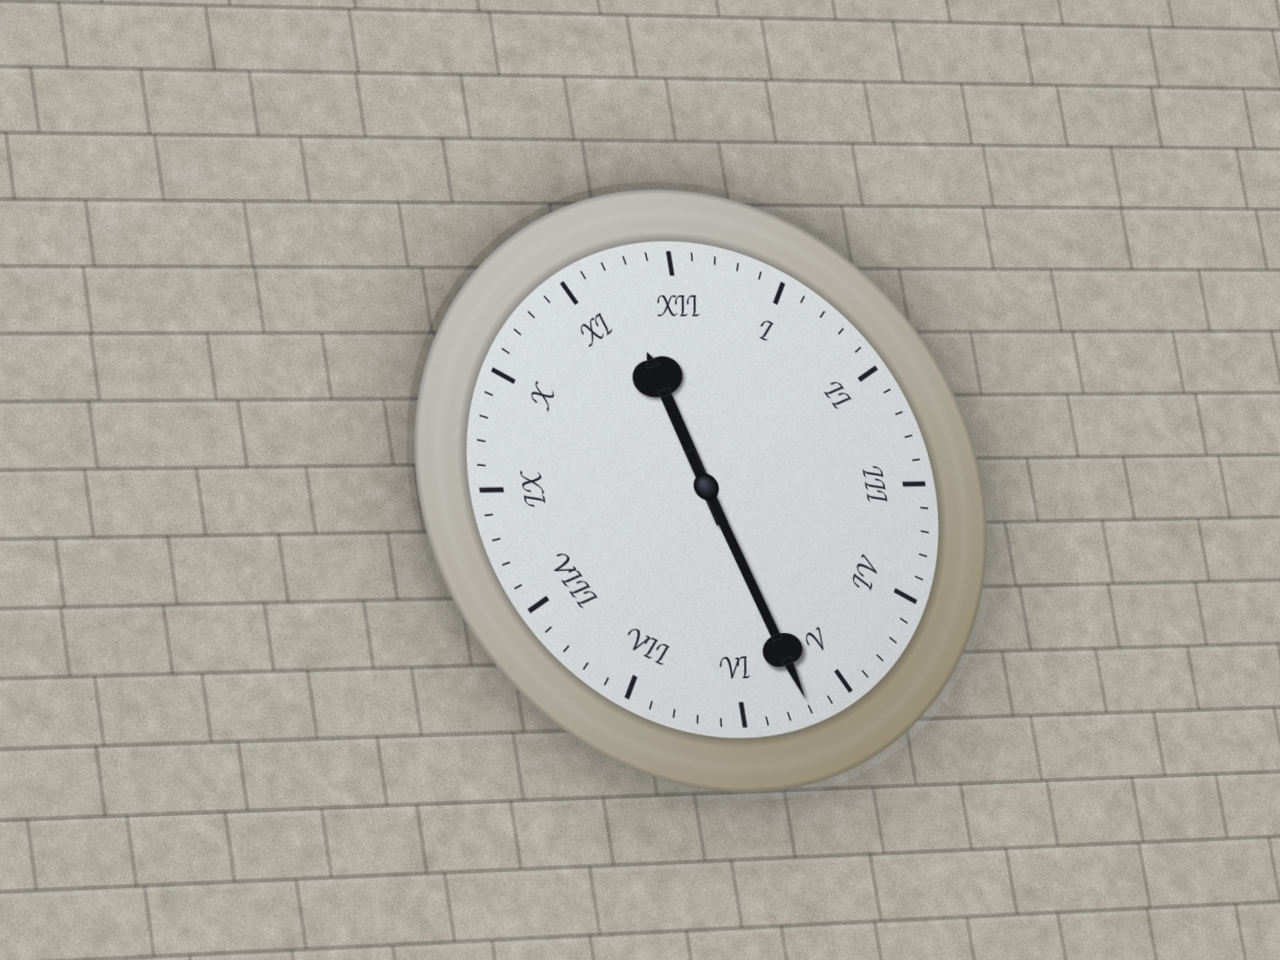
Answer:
11h27
